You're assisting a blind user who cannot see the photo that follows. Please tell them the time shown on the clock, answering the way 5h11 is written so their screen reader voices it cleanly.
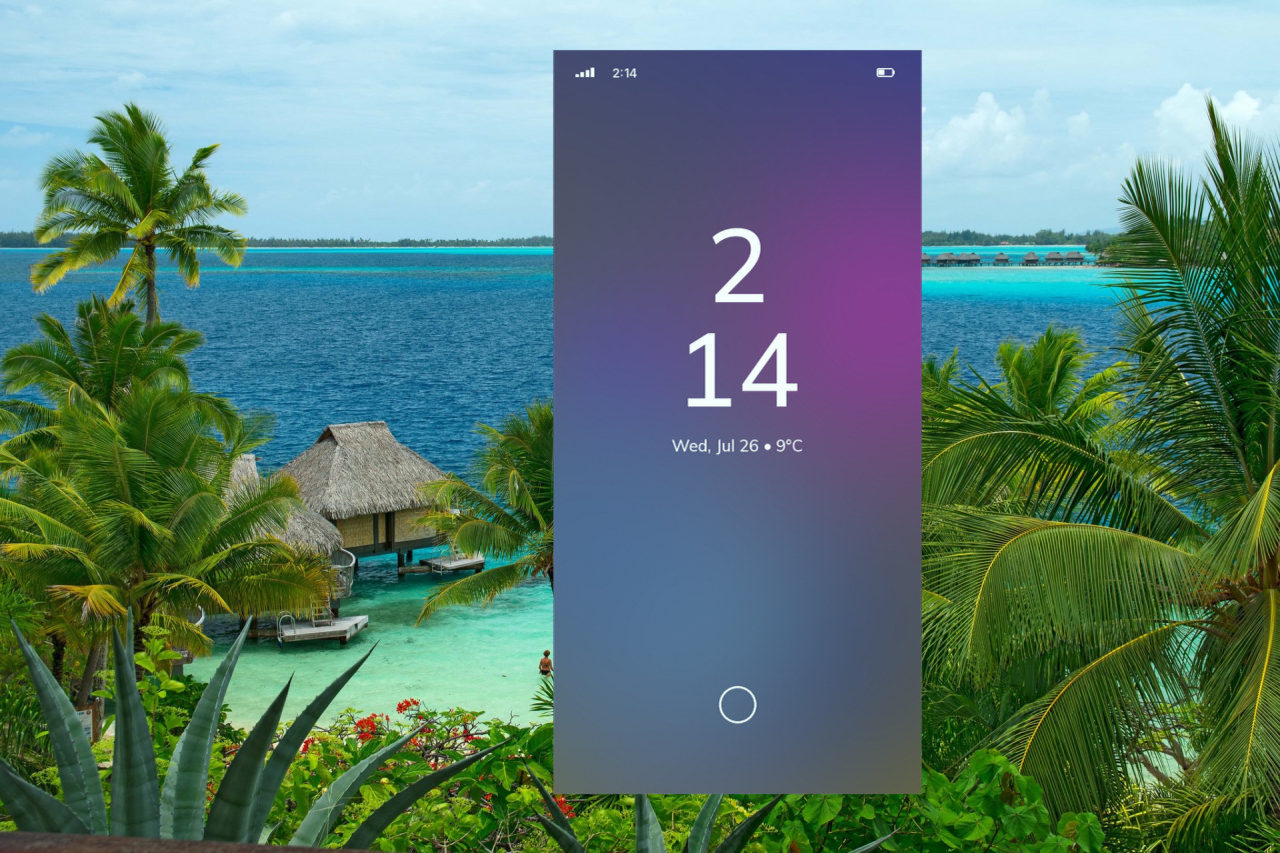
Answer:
2h14
